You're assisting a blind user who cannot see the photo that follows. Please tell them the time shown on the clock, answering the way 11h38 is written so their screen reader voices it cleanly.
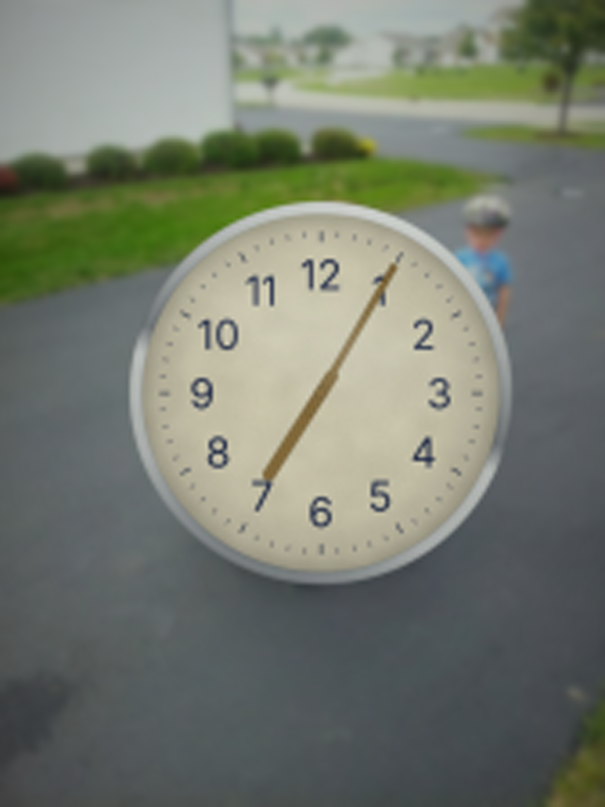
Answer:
7h05
